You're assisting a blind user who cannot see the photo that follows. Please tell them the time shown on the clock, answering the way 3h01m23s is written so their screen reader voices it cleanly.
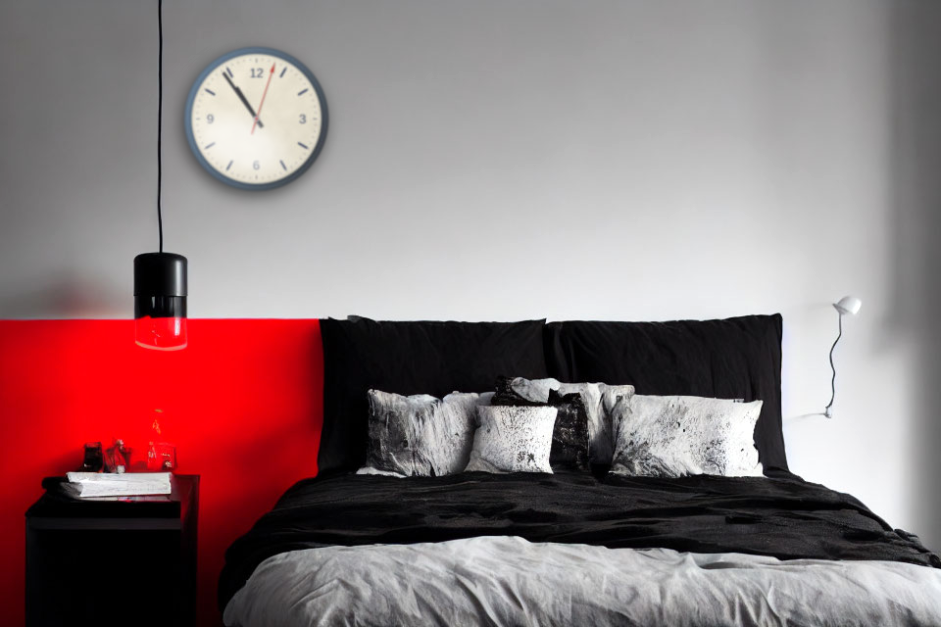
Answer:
10h54m03s
